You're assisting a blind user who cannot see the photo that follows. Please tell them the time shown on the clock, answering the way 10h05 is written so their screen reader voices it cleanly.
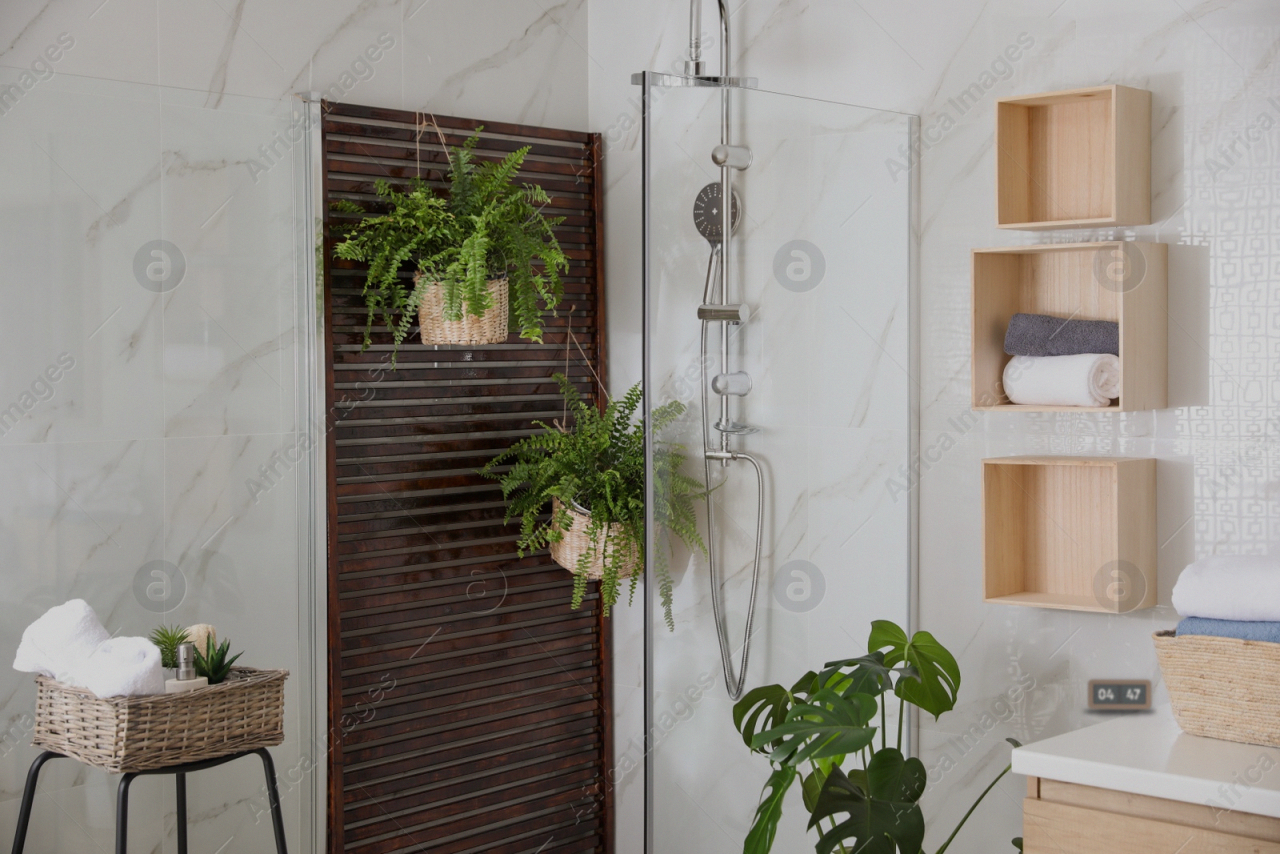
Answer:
4h47
